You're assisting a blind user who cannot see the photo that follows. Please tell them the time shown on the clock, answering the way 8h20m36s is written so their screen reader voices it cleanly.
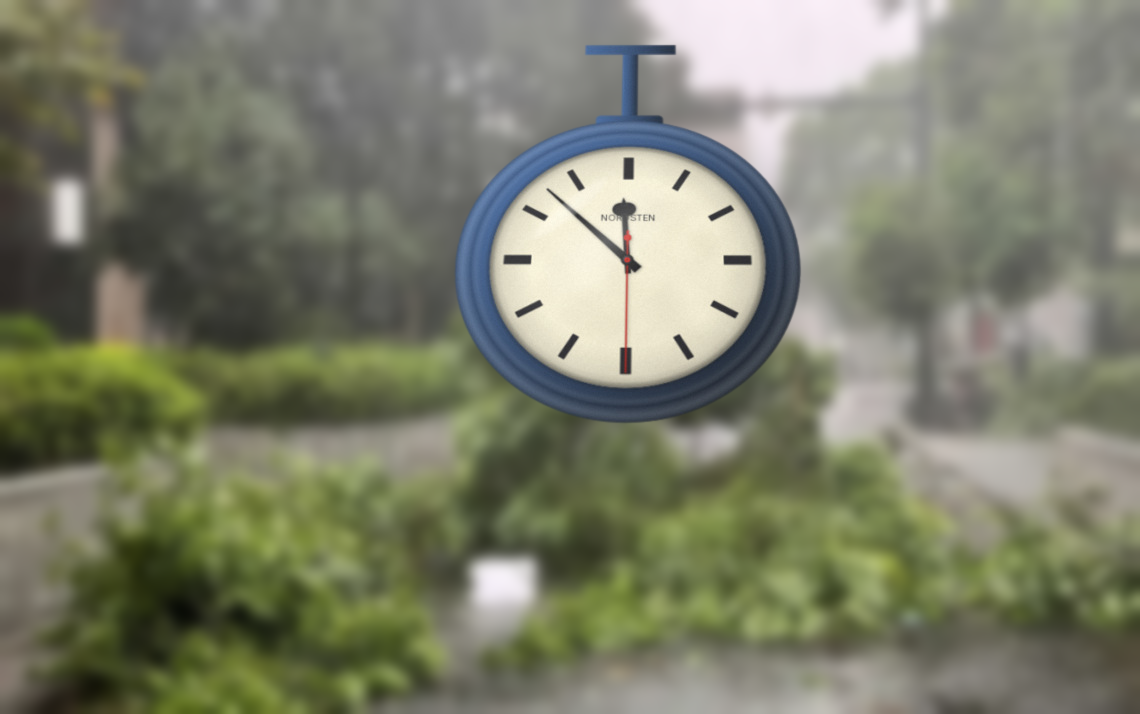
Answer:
11h52m30s
